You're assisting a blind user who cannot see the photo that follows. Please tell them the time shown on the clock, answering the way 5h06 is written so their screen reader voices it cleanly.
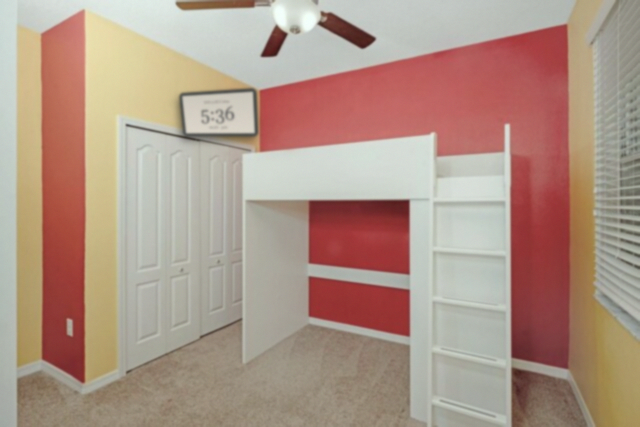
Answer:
5h36
